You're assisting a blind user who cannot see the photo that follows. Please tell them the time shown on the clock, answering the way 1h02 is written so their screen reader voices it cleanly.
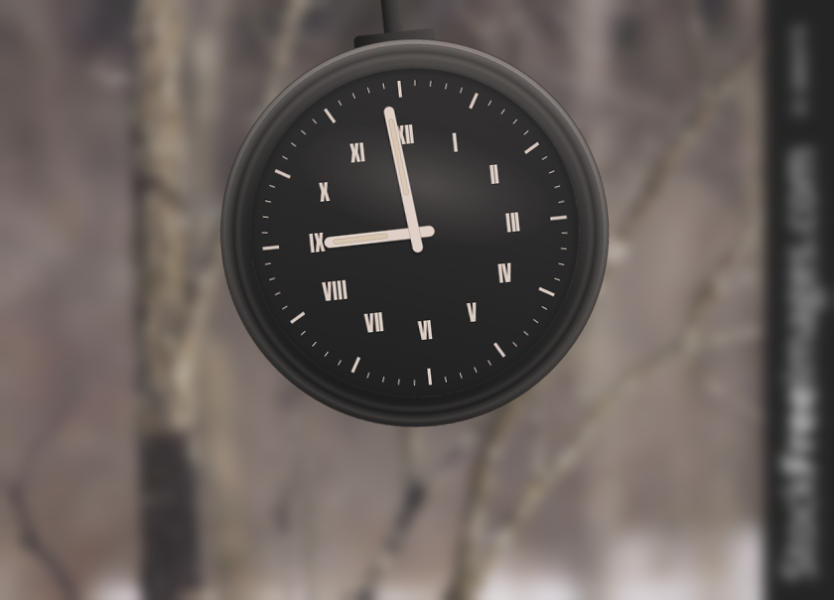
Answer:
8h59
